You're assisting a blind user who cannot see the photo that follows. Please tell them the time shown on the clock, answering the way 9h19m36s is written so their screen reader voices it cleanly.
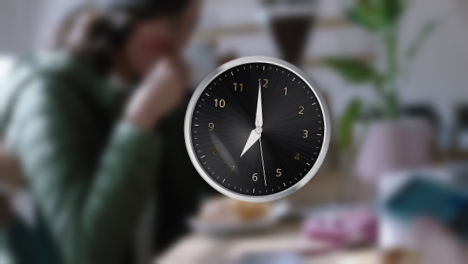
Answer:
6h59m28s
